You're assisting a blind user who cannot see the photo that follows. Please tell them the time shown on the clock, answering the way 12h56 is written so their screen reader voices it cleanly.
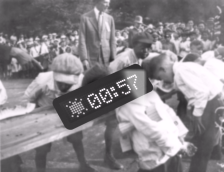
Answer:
0h57
